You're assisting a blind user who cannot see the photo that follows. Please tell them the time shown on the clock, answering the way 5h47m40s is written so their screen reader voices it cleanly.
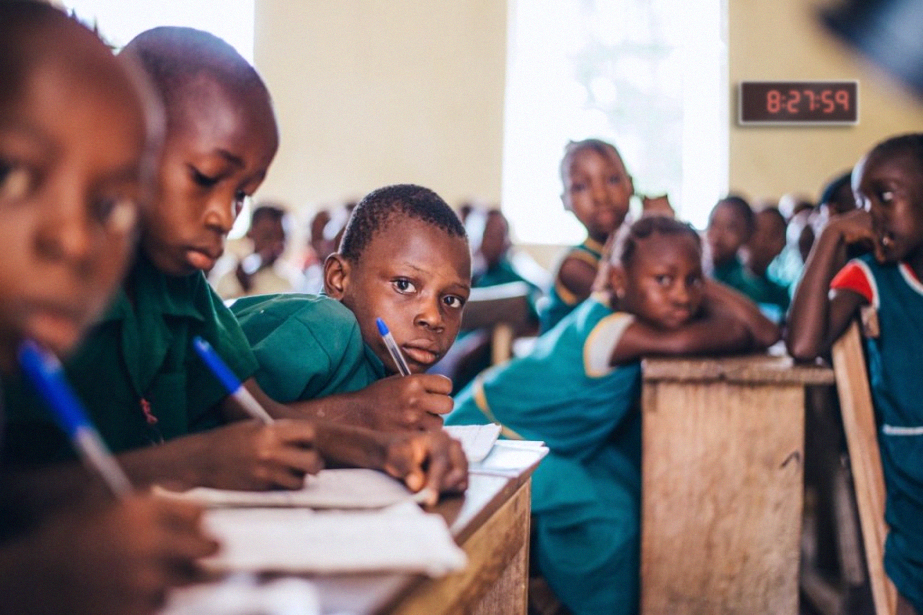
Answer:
8h27m59s
